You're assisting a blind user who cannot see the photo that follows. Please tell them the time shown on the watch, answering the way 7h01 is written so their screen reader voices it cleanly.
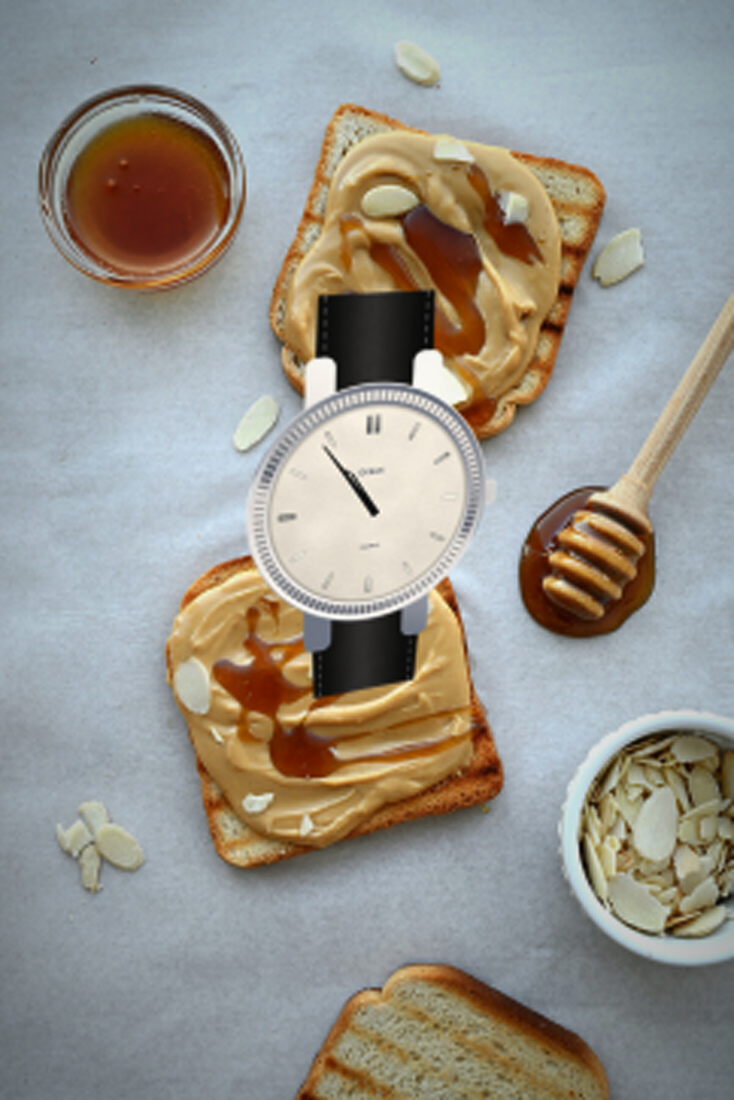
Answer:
10h54
